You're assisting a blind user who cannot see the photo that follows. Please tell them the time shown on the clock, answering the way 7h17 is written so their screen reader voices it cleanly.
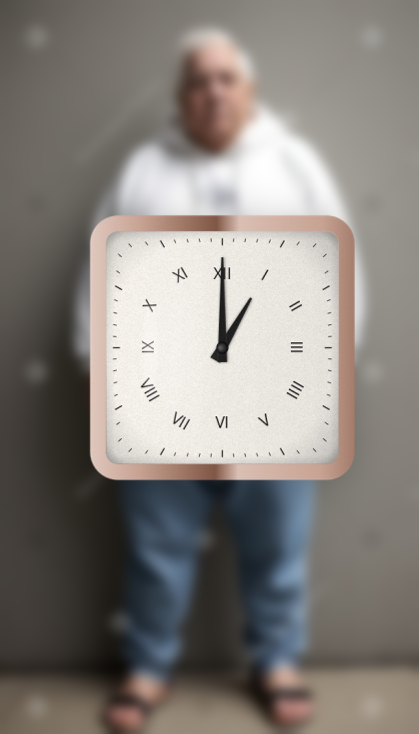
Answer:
1h00
